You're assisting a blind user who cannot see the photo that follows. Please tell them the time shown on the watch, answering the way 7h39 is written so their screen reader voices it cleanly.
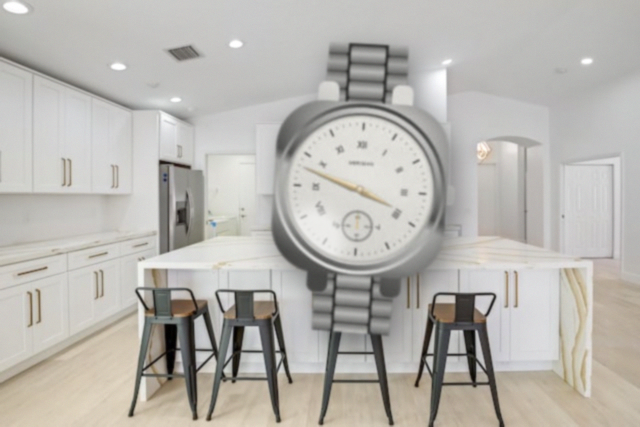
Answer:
3h48
